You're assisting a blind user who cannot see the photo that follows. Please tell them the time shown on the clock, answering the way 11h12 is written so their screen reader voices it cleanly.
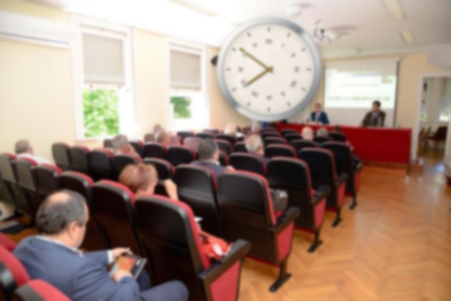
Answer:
7h51
